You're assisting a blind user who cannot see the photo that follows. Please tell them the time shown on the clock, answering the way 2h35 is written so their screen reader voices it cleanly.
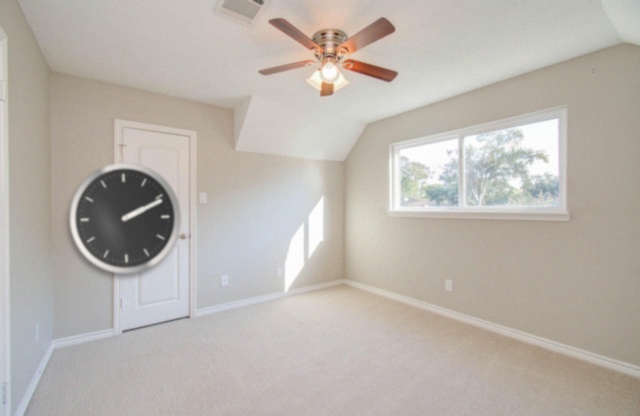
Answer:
2h11
